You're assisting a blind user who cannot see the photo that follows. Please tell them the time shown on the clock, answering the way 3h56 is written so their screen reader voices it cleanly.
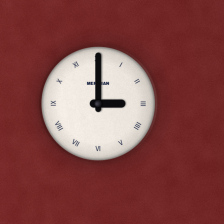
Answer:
3h00
